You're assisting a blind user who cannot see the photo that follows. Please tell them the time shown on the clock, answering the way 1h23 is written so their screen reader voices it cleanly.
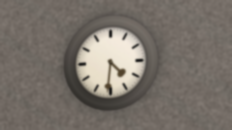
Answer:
4h31
